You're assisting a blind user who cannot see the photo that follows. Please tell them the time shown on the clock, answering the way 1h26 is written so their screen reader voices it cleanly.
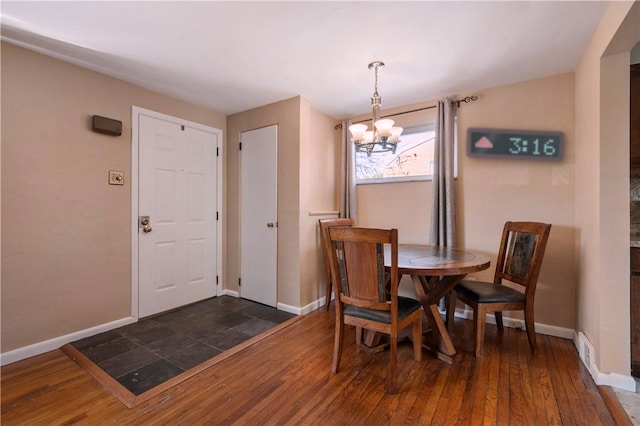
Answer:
3h16
